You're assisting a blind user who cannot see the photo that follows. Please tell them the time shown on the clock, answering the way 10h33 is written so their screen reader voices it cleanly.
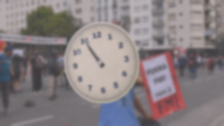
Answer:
10h55
